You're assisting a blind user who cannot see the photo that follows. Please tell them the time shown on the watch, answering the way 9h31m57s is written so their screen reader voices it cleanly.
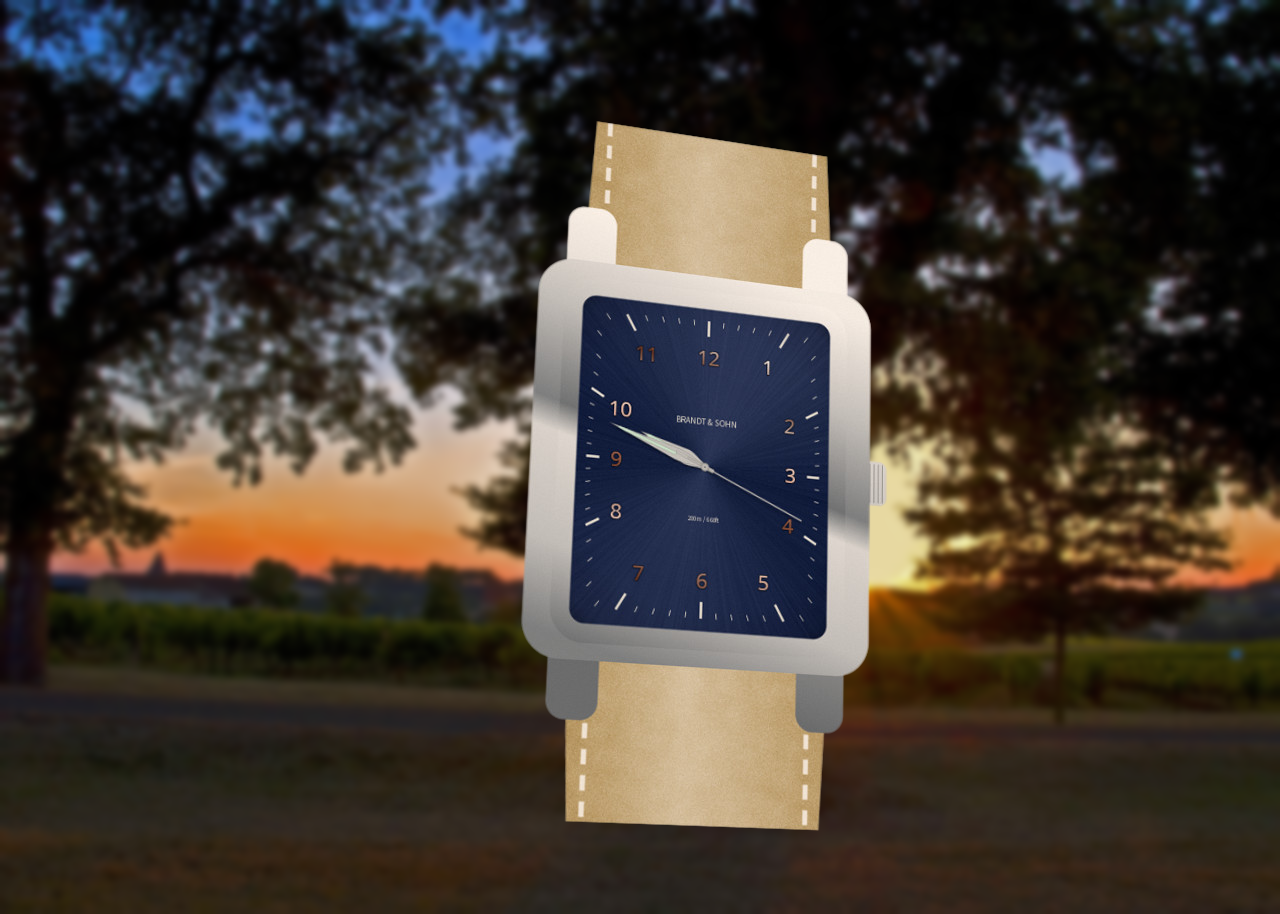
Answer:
9h48m19s
